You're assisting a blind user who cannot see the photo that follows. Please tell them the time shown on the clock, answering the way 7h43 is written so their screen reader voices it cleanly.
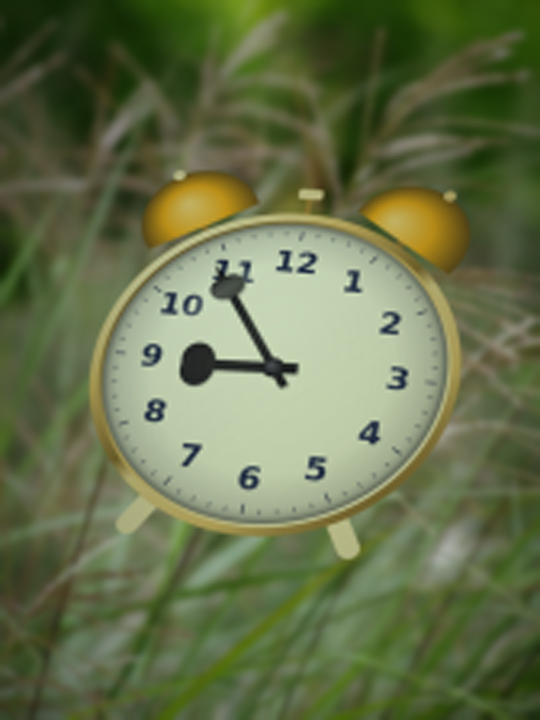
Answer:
8h54
